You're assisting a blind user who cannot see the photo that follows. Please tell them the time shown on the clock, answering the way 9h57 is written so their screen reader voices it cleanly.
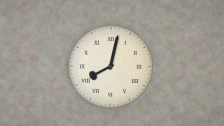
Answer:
8h02
